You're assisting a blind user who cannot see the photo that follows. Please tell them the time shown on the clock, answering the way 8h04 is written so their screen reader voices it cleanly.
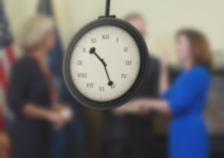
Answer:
10h26
